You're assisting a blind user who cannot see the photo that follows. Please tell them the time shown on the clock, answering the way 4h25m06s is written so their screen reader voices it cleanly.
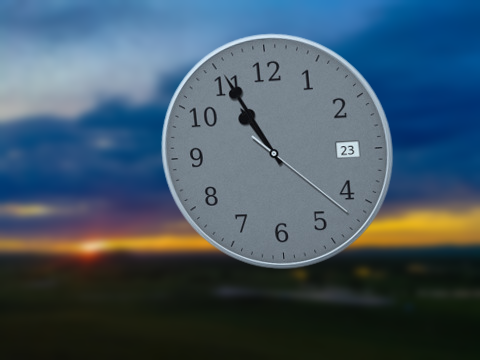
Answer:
10h55m22s
